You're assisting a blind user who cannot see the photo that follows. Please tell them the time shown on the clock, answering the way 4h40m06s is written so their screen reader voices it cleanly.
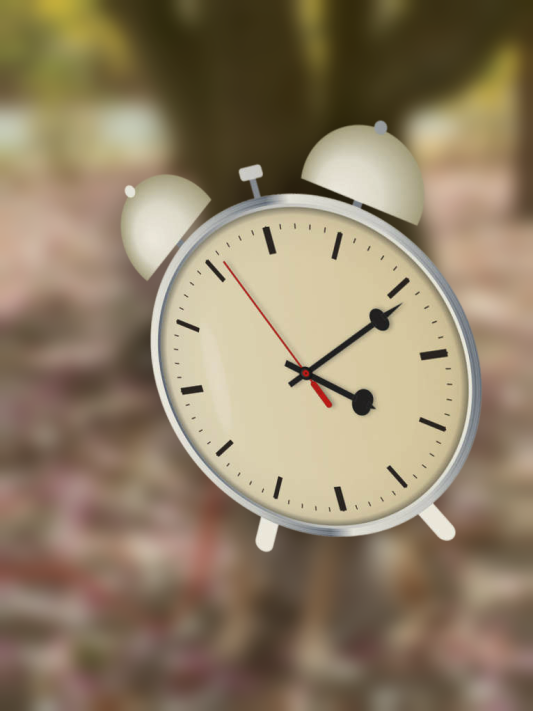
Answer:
4h10m56s
